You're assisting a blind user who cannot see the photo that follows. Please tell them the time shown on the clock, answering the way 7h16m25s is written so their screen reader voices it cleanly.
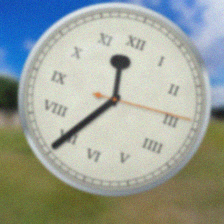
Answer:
11h35m14s
